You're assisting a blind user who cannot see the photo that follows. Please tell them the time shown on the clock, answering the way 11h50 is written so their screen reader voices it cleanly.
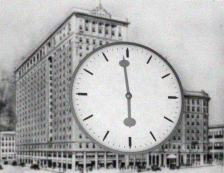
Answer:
5h59
